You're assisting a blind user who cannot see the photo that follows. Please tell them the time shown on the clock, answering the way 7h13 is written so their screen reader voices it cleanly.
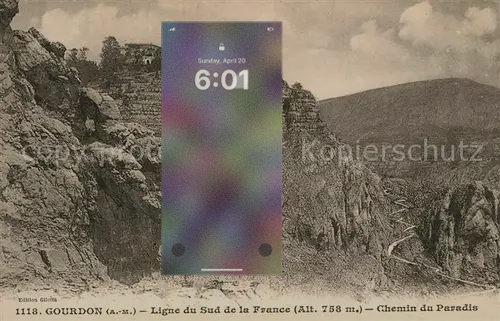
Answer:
6h01
